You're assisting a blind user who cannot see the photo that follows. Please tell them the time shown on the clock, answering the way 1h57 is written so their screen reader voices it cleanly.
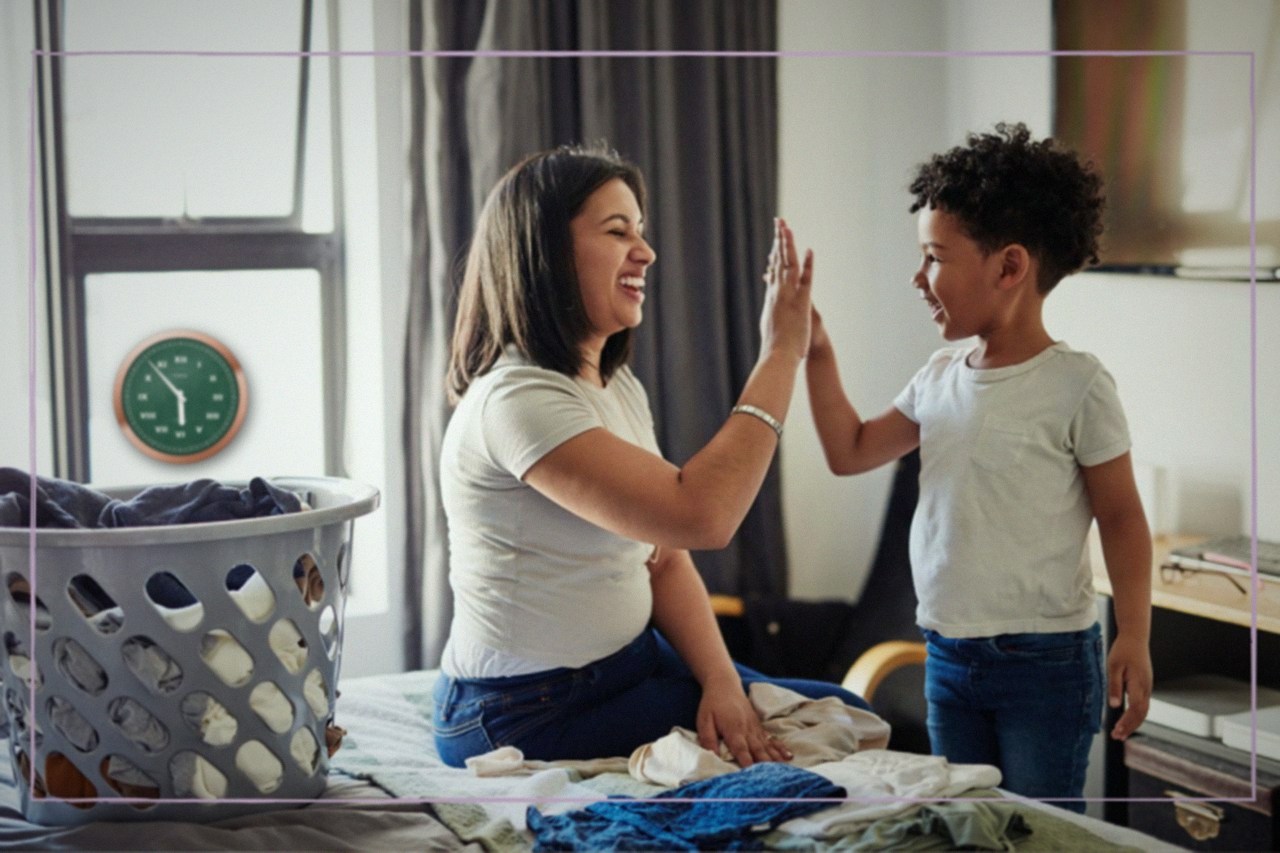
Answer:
5h53
